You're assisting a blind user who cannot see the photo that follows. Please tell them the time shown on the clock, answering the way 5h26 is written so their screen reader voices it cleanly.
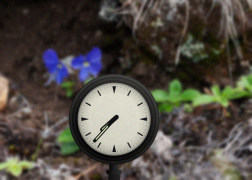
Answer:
7h37
